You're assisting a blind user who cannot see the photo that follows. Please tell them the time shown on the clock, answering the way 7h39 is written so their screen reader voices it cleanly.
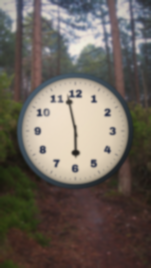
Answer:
5h58
